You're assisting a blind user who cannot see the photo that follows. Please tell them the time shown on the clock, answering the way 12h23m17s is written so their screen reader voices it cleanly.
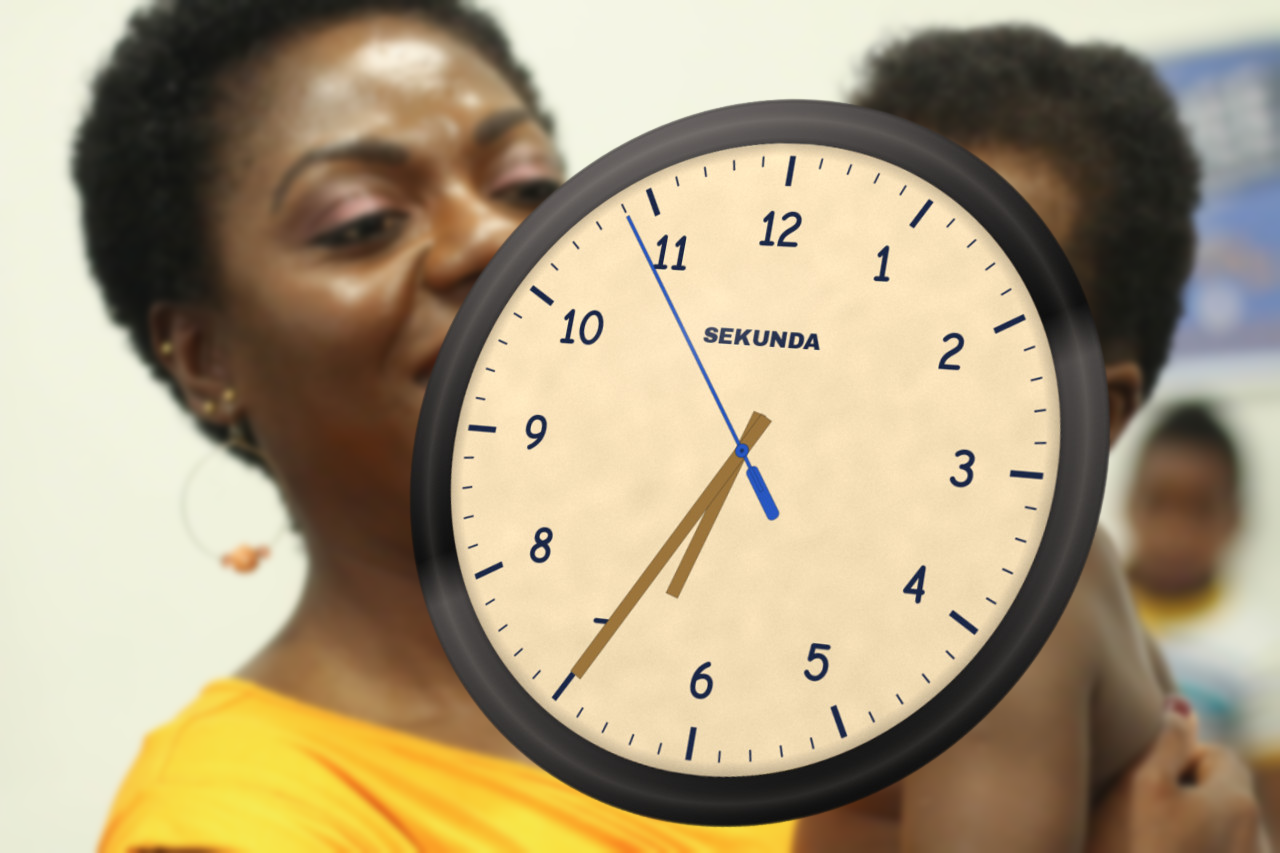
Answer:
6h34m54s
